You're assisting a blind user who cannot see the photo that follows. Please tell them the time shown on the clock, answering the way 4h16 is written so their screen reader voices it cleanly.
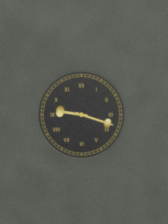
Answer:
9h18
